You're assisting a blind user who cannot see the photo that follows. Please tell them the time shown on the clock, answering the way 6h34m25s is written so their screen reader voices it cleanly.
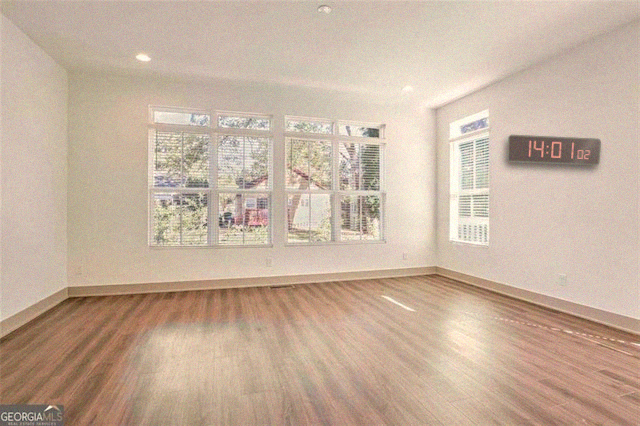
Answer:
14h01m02s
